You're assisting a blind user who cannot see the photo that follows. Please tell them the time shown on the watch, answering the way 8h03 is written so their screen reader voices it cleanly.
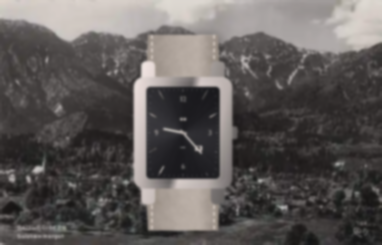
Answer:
9h23
